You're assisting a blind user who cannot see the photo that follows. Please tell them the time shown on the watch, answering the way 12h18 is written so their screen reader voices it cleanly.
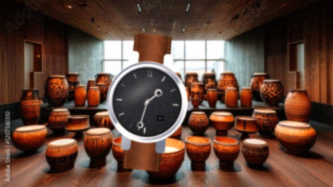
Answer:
1h32
